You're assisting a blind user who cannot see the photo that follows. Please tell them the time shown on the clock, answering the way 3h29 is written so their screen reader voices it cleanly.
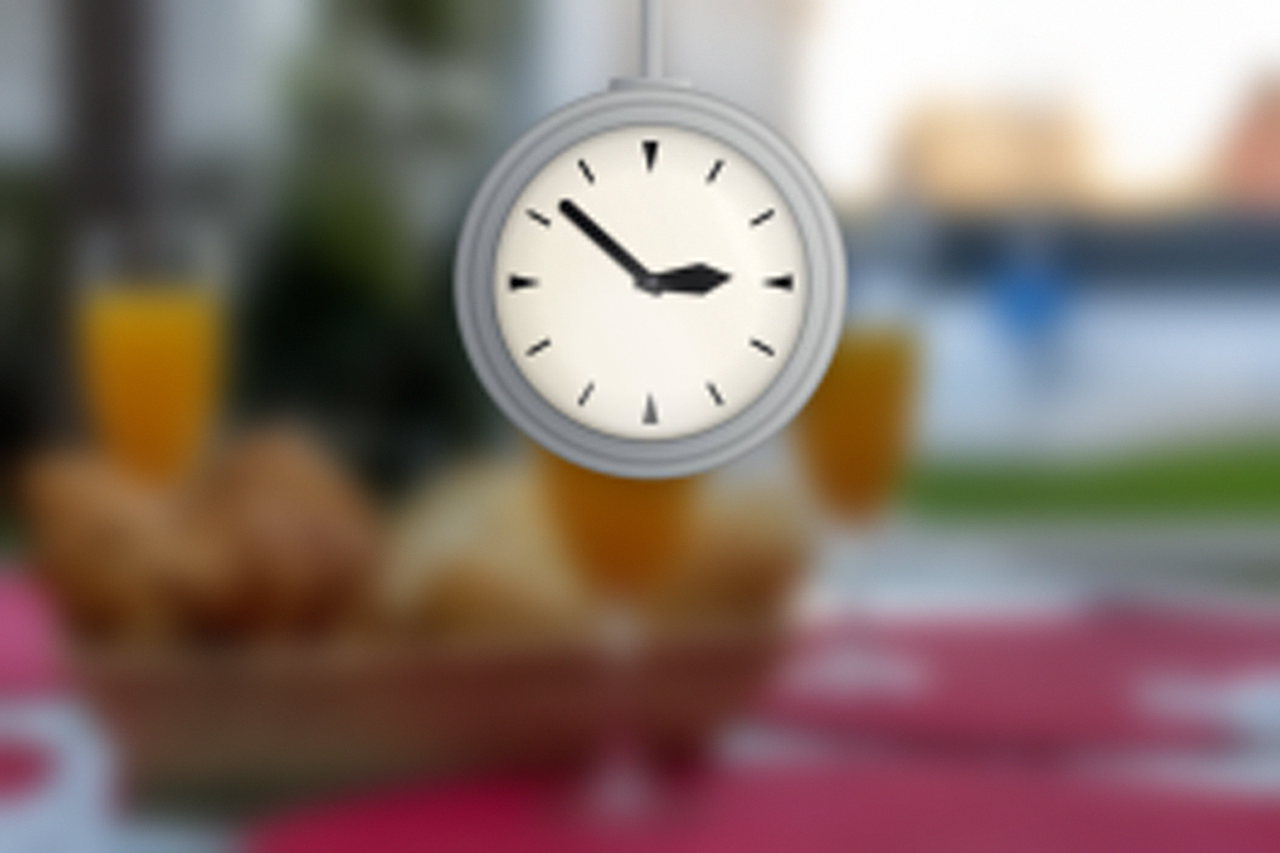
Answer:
2h52
